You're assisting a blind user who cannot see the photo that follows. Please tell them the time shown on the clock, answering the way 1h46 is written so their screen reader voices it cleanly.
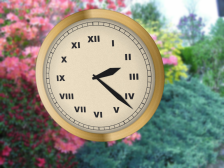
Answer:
2h22
